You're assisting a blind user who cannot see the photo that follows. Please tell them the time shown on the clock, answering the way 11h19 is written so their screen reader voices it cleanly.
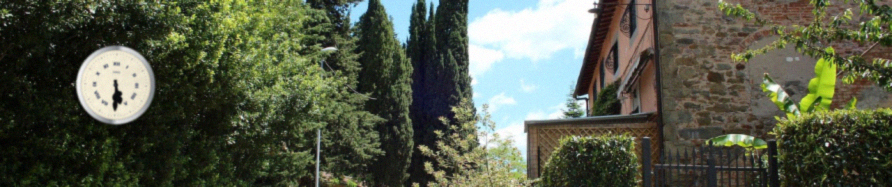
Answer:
5h30
